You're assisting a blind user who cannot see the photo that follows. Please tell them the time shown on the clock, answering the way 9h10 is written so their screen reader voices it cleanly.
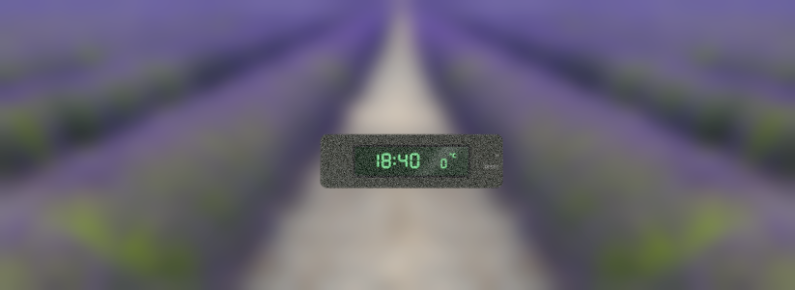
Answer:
18h40
